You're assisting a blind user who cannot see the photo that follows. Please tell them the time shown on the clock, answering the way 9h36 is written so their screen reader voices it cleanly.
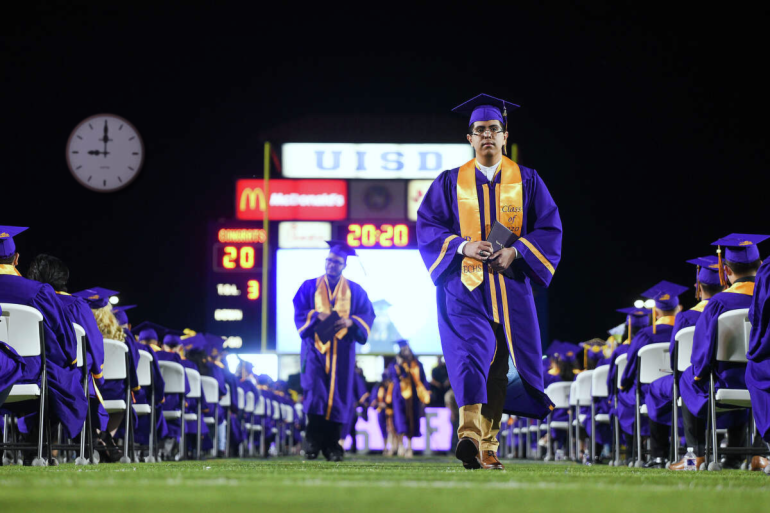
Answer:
9h00
